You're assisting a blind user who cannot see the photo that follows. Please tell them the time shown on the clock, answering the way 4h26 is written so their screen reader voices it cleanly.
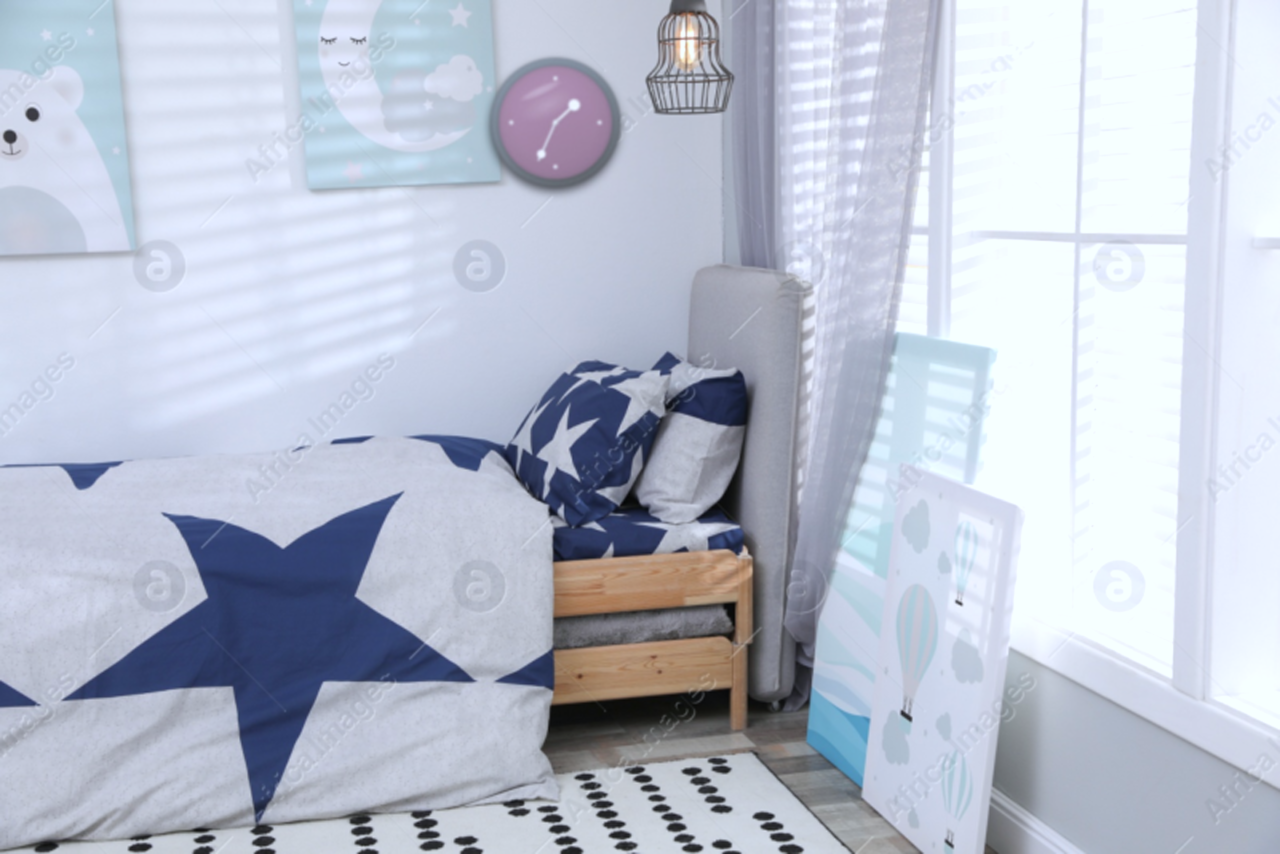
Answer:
1h34
